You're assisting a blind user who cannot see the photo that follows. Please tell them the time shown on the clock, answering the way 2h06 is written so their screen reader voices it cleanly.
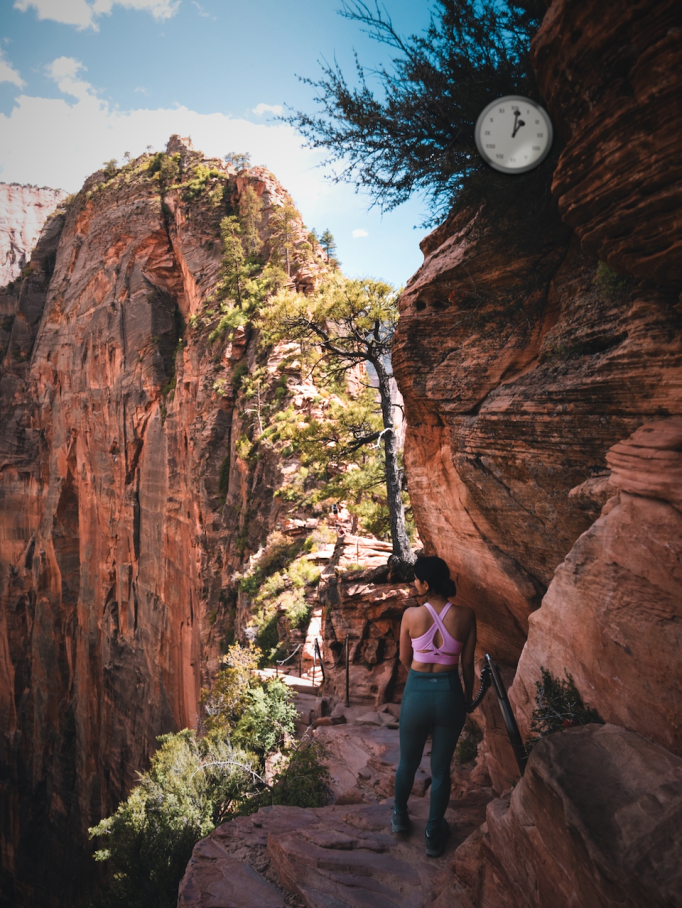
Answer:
1h01
